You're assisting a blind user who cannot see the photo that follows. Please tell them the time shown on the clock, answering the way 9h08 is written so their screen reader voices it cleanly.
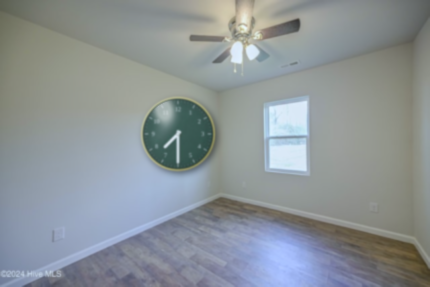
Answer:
7h30
